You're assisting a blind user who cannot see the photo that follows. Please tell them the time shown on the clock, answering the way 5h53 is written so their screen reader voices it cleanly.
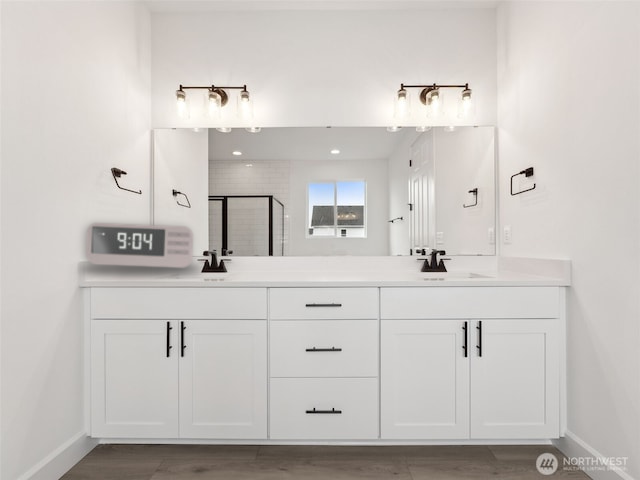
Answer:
9h04
